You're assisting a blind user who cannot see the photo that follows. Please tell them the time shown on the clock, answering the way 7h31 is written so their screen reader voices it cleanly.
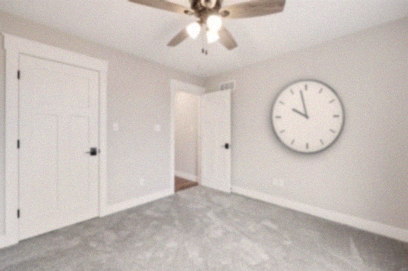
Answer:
9h58
